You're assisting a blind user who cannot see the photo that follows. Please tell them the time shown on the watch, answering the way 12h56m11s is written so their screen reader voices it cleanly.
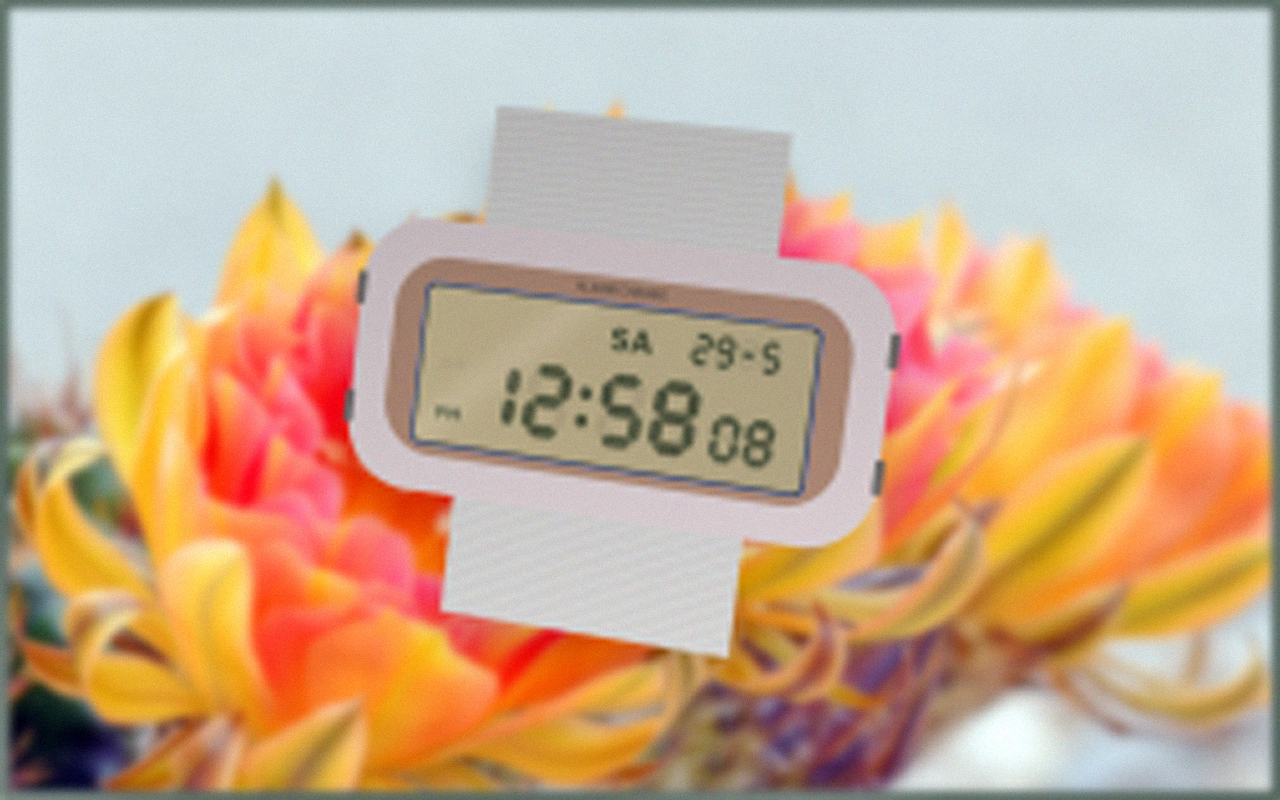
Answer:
12h58m08s
